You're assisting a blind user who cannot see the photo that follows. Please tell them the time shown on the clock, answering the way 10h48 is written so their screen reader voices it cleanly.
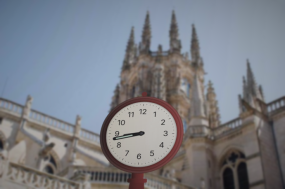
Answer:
8h43
